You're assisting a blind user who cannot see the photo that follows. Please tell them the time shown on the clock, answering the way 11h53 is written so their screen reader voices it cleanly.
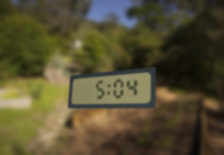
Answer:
5h04
